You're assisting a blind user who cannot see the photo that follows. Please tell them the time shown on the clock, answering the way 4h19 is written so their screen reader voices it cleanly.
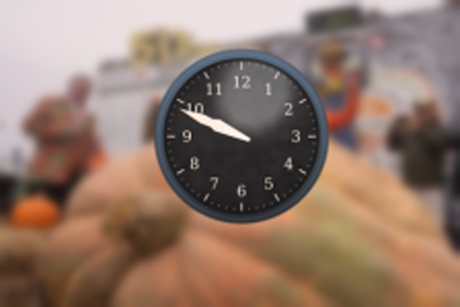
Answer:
9h49
